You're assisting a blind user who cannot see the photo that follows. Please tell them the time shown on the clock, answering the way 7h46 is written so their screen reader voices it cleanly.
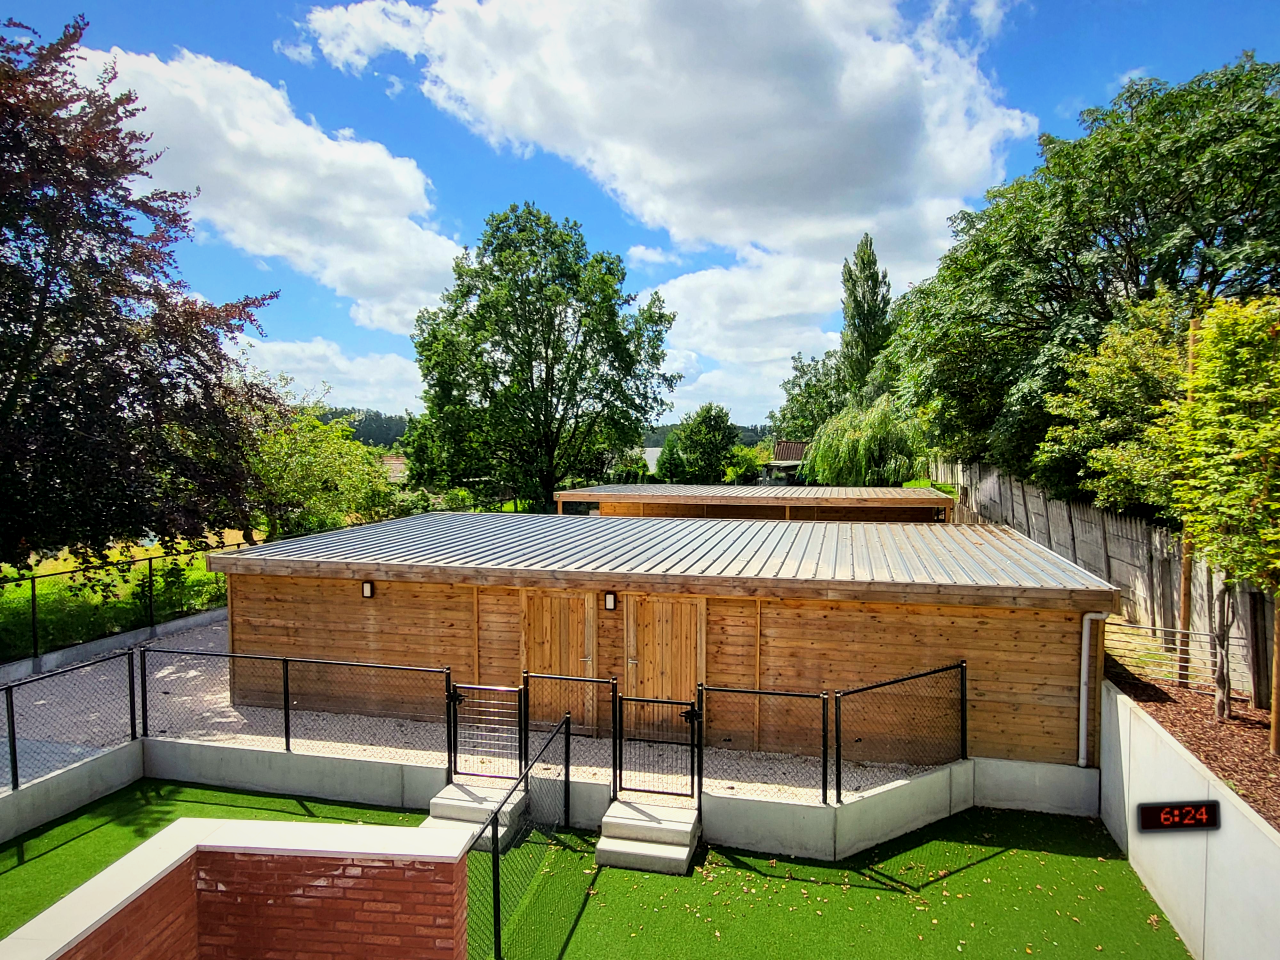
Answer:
6h24
